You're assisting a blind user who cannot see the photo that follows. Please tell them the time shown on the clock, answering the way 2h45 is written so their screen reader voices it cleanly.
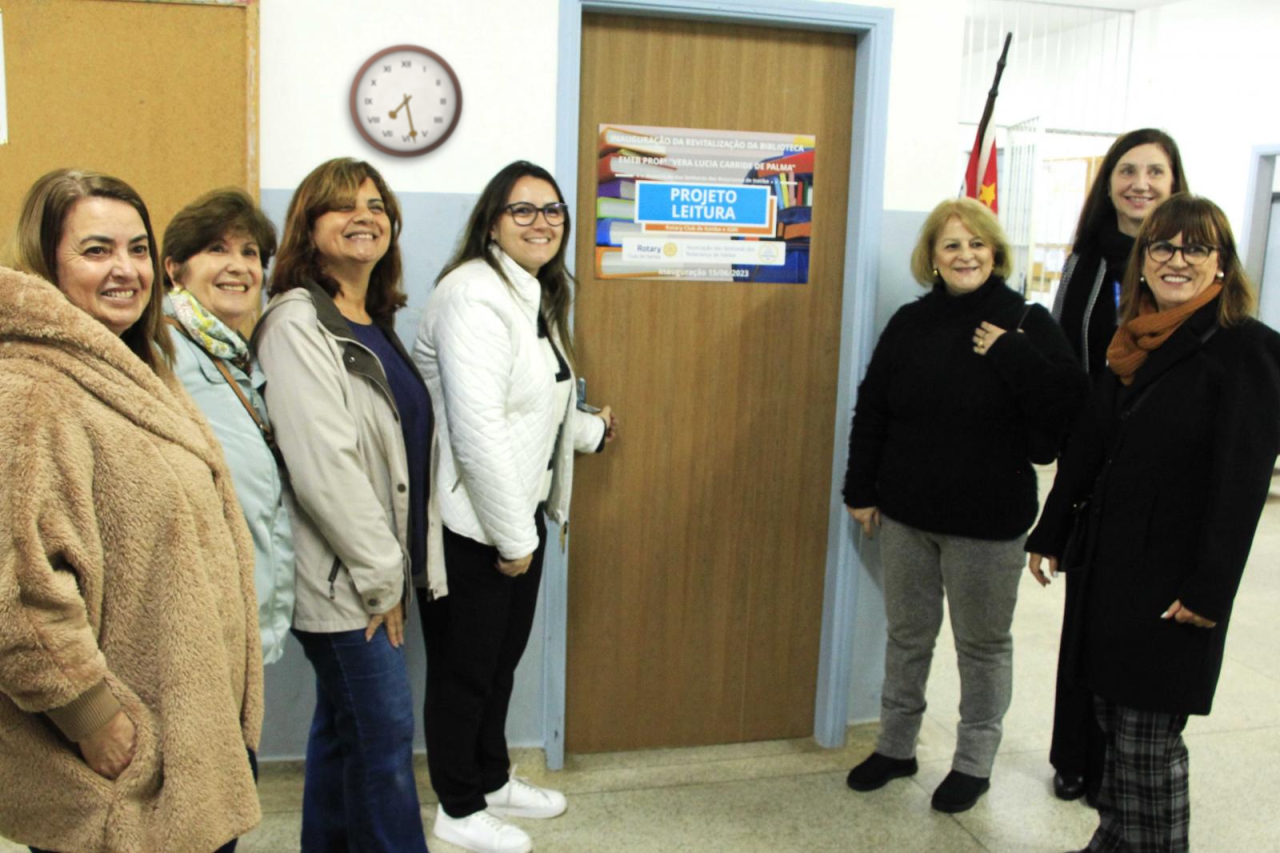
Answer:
7h28
